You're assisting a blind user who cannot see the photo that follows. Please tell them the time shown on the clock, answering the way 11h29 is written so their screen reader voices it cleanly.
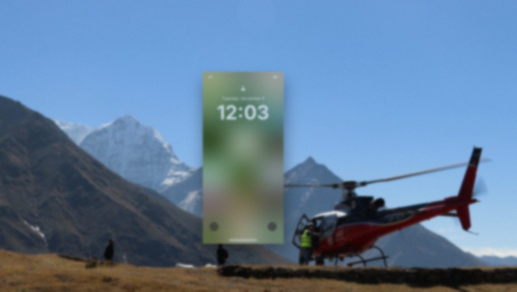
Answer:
12h03
